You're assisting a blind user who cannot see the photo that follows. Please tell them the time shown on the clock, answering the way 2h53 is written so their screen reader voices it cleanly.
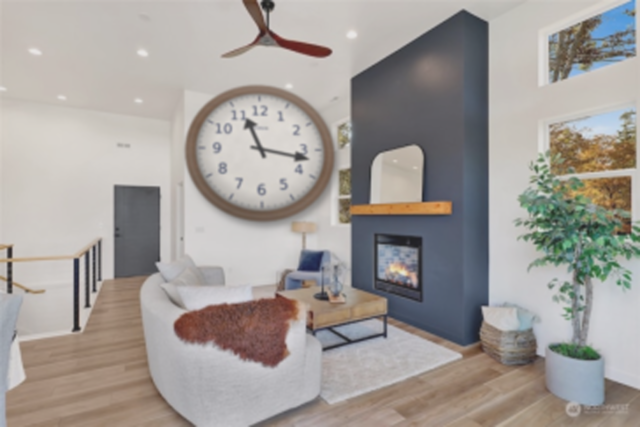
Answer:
11h17
